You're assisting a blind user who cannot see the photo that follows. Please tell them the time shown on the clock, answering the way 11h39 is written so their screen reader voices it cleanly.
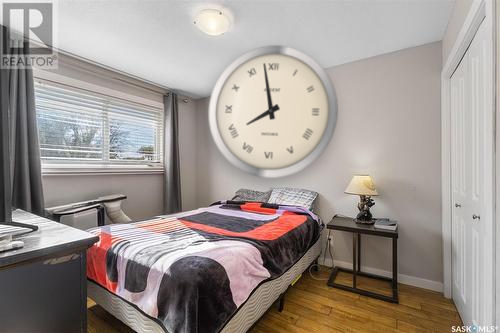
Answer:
7h58
